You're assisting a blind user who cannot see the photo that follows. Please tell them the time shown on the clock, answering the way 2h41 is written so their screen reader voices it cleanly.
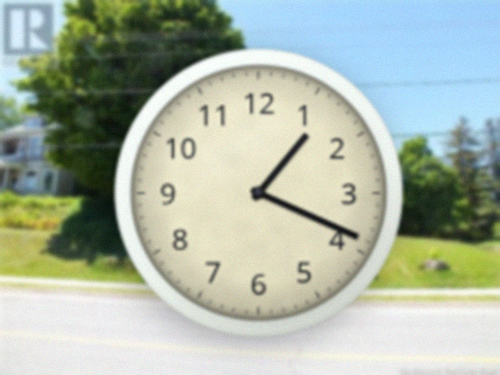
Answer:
1h19
